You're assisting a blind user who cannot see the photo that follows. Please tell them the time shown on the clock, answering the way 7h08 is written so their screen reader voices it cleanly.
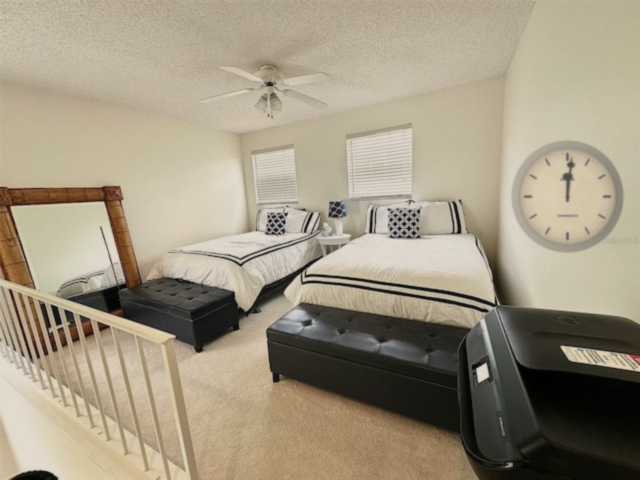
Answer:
12h01
